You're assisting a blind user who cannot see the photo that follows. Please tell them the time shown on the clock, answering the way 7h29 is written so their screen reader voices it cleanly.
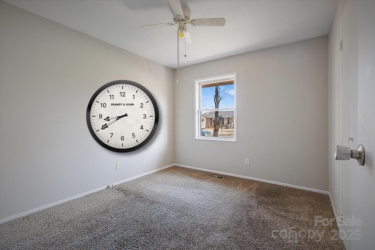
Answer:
8h40
